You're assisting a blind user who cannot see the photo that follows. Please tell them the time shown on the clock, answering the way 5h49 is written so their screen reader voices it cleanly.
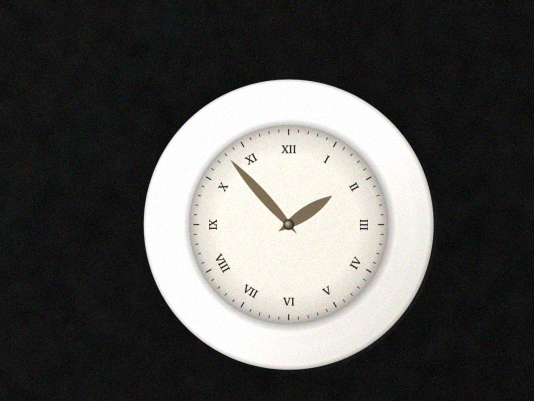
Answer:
1h53
